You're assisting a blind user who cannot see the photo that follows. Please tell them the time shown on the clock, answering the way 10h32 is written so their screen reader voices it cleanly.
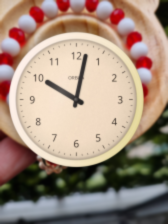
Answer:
10h02
